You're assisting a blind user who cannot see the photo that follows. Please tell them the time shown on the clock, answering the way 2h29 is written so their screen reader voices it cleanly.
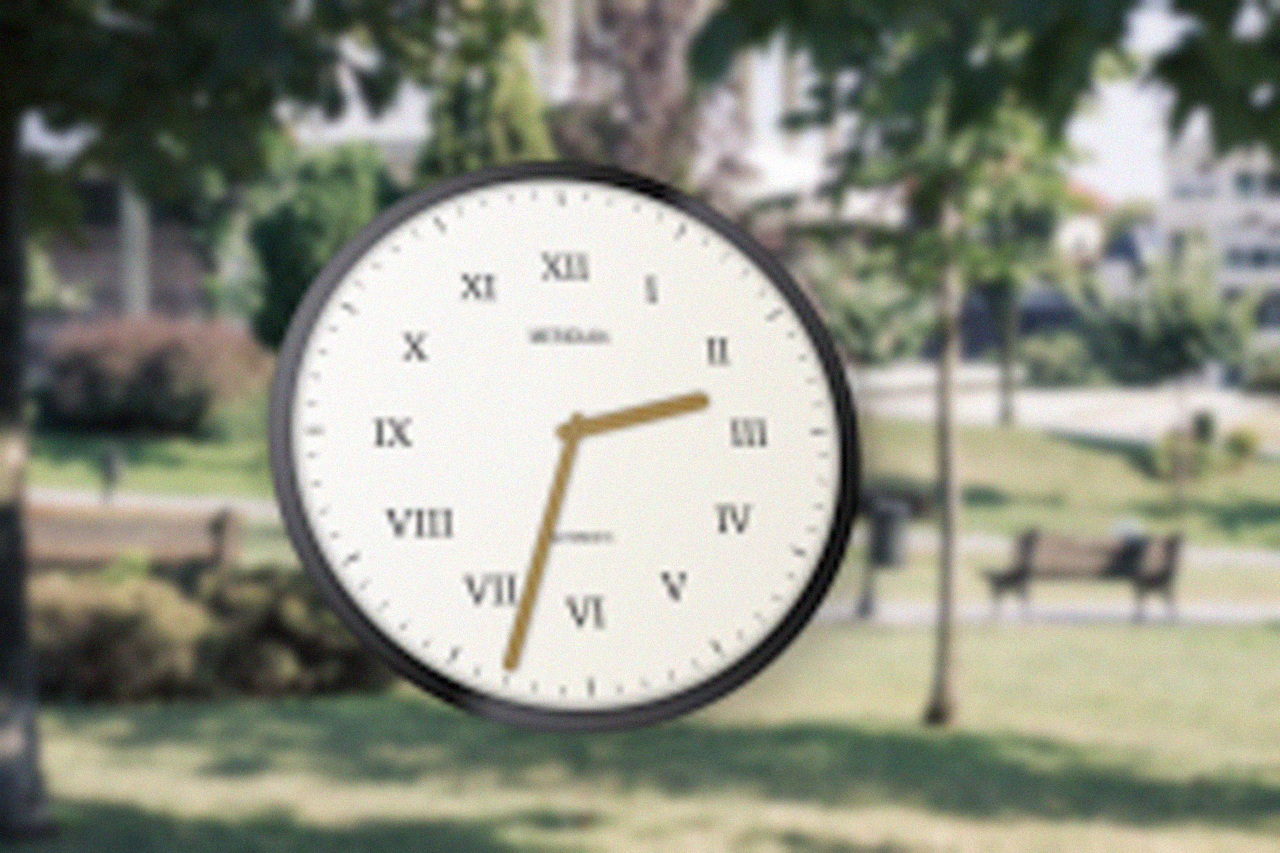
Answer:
2h33
